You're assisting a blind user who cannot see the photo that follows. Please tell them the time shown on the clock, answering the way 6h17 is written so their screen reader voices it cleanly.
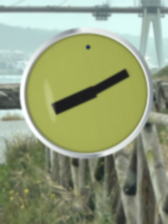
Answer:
8h10
